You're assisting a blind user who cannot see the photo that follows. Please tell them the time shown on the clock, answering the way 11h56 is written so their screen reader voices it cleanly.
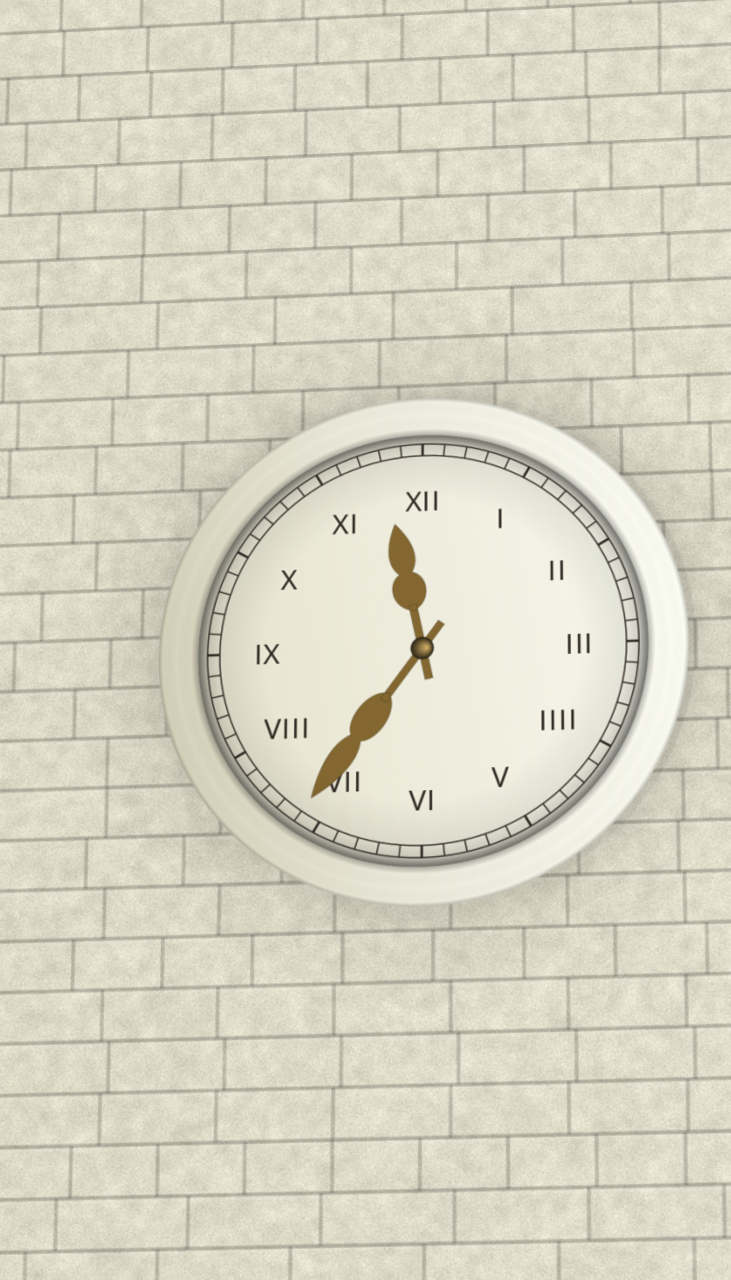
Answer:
11h36
